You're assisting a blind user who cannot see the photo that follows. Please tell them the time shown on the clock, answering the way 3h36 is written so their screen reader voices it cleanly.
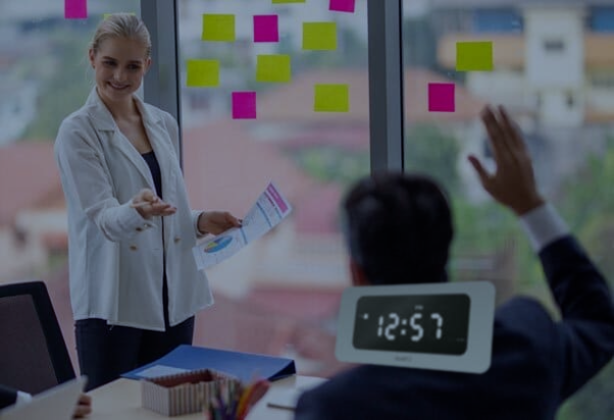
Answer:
12h57
